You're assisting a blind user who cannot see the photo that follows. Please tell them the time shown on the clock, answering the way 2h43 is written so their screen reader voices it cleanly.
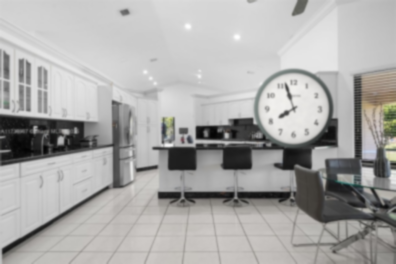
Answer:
7h57
